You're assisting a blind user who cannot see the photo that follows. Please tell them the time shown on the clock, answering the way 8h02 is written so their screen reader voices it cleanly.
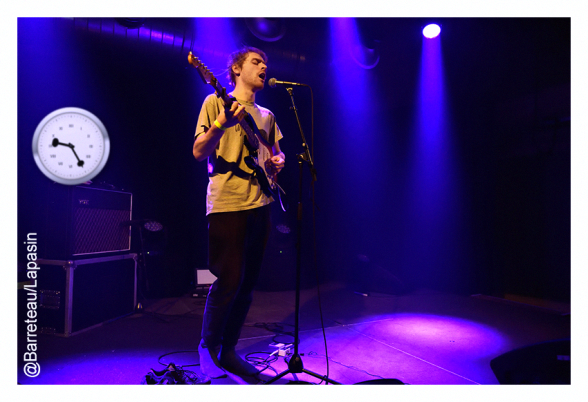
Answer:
9h25
